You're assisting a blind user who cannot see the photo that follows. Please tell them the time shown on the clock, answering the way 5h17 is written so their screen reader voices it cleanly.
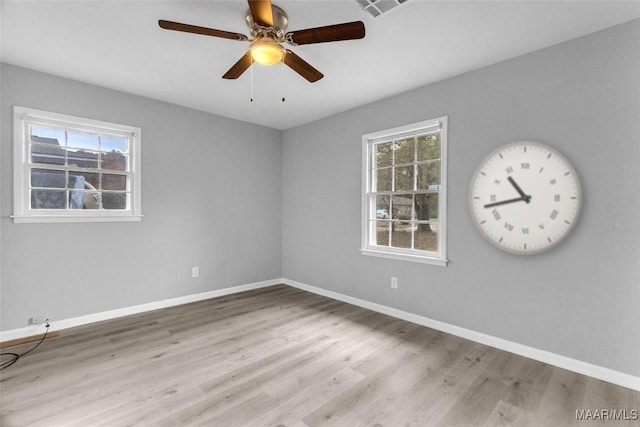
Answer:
10h43
